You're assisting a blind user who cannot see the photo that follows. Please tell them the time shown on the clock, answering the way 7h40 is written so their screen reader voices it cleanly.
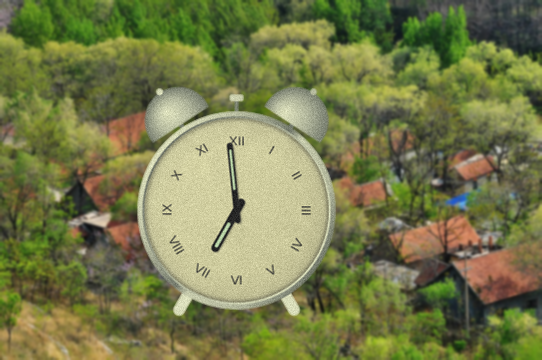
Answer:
6h59
